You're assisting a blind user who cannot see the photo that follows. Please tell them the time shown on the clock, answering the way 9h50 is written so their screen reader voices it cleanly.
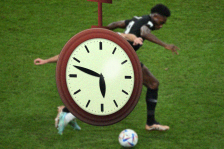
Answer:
5h48
